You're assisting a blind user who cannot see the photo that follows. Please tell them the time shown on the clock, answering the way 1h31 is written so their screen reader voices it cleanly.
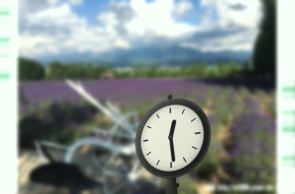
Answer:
12h29
